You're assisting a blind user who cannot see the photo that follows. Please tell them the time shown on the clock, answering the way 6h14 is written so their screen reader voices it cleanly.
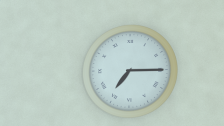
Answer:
7h15
